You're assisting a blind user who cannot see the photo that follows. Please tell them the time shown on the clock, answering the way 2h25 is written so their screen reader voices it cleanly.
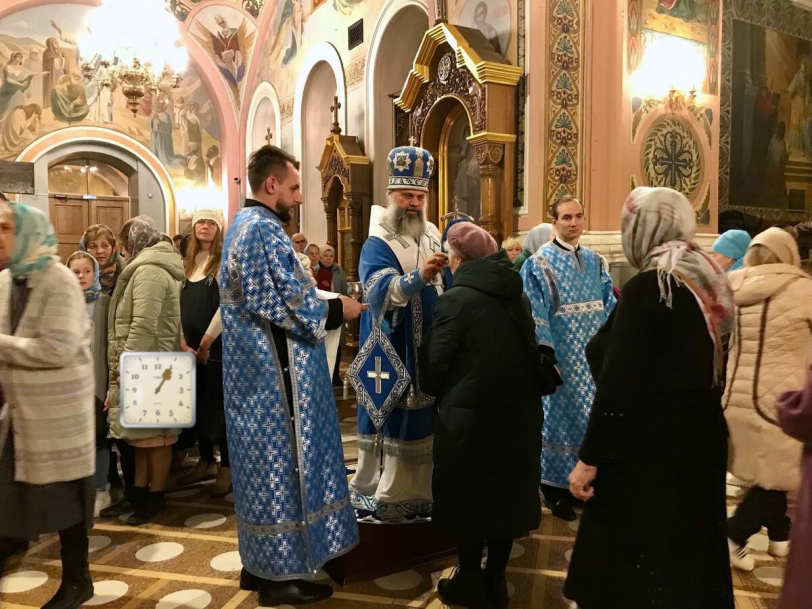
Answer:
1h05
